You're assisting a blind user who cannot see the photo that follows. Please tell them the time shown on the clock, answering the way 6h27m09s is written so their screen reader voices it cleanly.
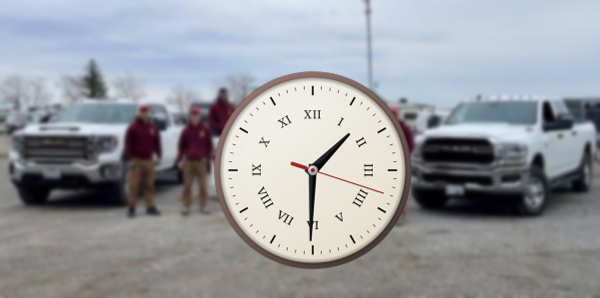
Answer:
1h30m18s
